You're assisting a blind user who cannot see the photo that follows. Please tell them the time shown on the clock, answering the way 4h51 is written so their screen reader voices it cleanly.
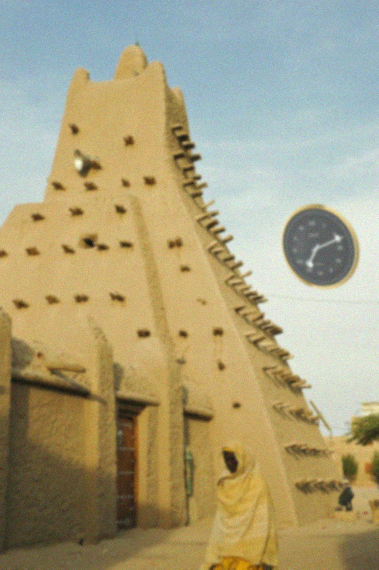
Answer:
7h12
